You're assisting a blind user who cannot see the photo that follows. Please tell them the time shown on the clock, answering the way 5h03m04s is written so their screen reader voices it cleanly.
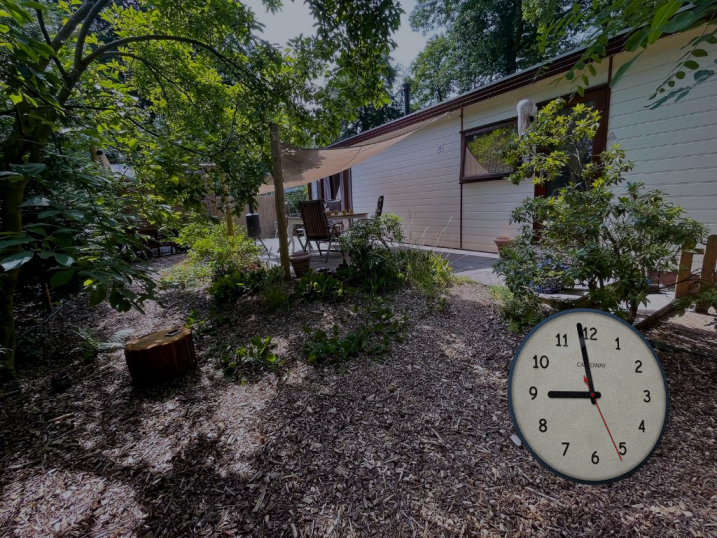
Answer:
8h58m26s
